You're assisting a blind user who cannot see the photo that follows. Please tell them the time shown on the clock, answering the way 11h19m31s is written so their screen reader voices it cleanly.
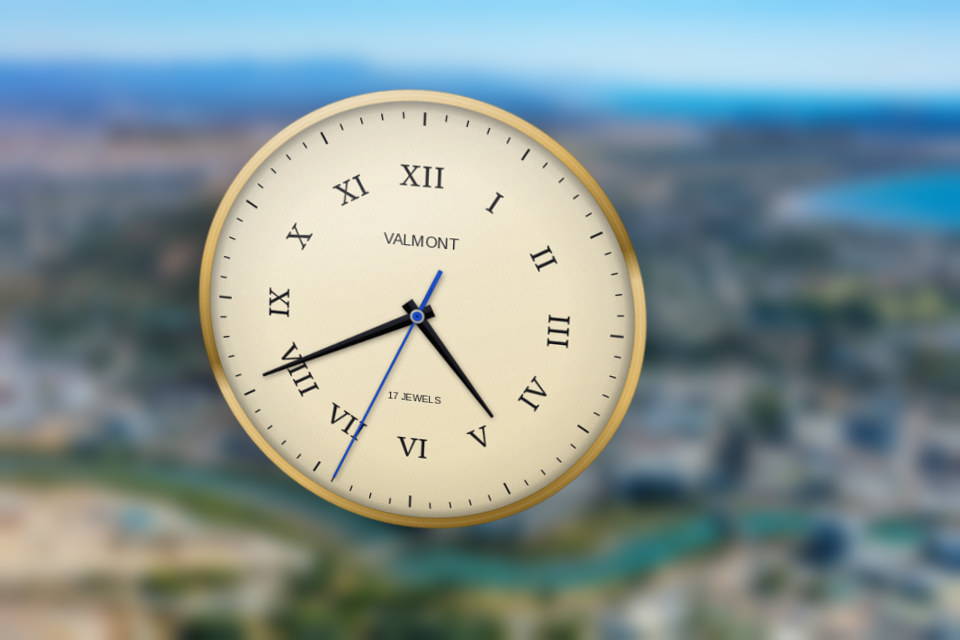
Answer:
4h40m34s
